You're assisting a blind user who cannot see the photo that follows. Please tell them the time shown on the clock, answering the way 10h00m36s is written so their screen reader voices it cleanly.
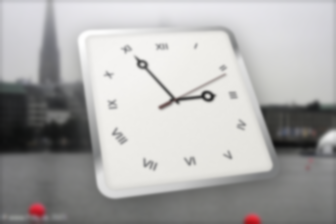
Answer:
2h55m11s
